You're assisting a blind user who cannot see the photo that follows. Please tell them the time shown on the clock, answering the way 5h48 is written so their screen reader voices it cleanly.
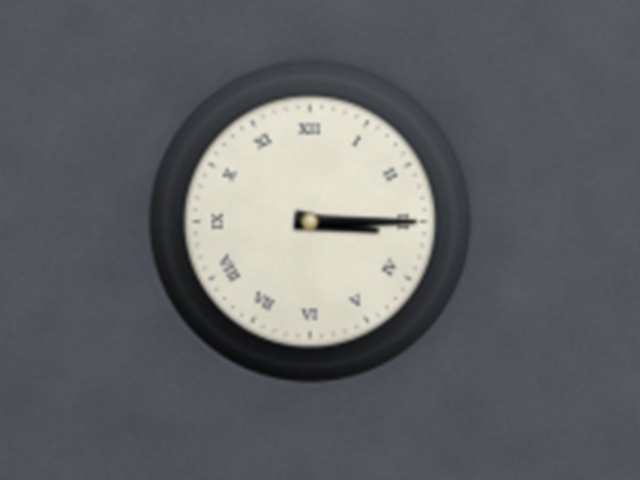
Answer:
3h15
